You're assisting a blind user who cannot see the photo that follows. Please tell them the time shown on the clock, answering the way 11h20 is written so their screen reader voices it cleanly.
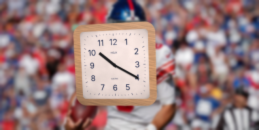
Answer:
10h20
